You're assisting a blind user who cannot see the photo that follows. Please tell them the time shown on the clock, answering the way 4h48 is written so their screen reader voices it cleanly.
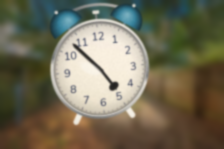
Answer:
4h53
